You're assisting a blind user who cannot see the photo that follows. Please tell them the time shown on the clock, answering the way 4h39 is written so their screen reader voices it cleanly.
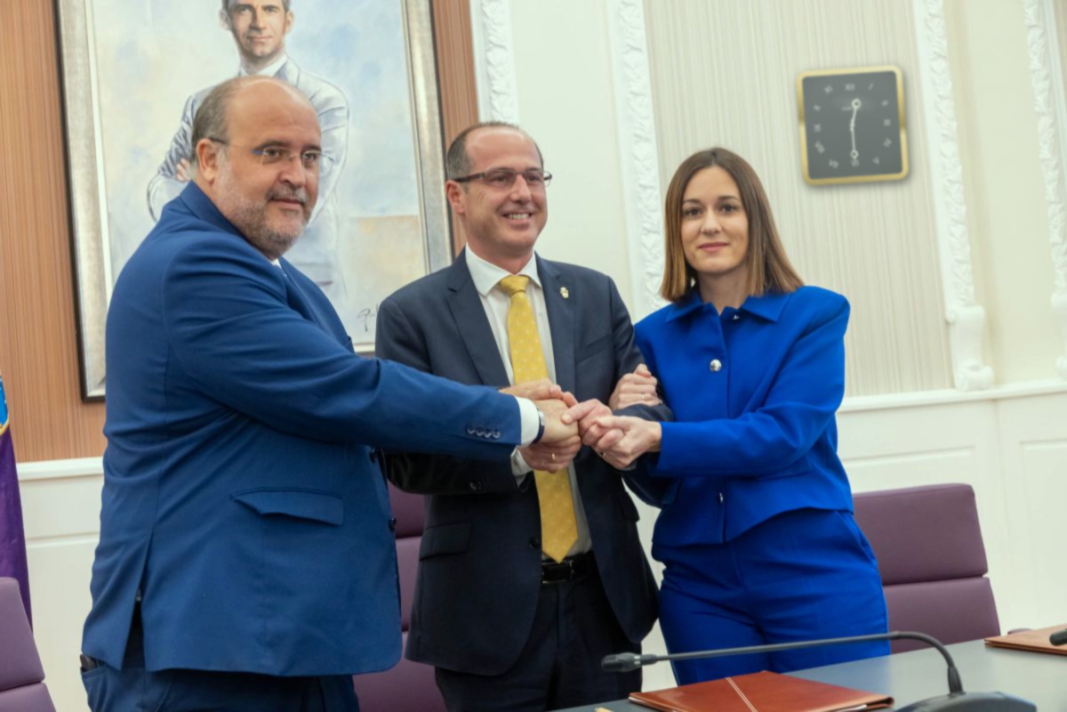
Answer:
12h30
